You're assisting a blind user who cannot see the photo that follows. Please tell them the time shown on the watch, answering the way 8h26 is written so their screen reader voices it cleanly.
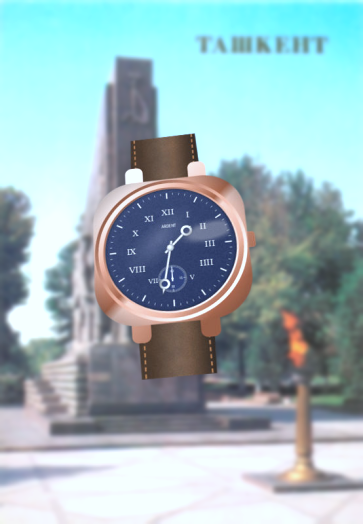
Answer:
1h32
